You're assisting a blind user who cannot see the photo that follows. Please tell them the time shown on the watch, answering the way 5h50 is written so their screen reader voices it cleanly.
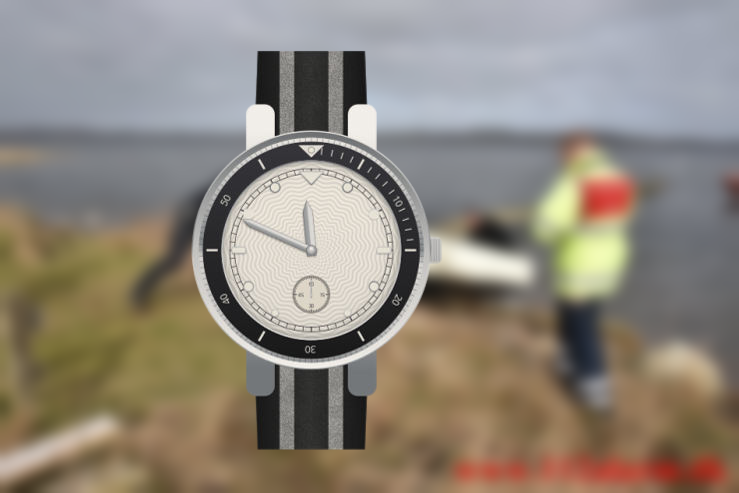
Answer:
11h49
